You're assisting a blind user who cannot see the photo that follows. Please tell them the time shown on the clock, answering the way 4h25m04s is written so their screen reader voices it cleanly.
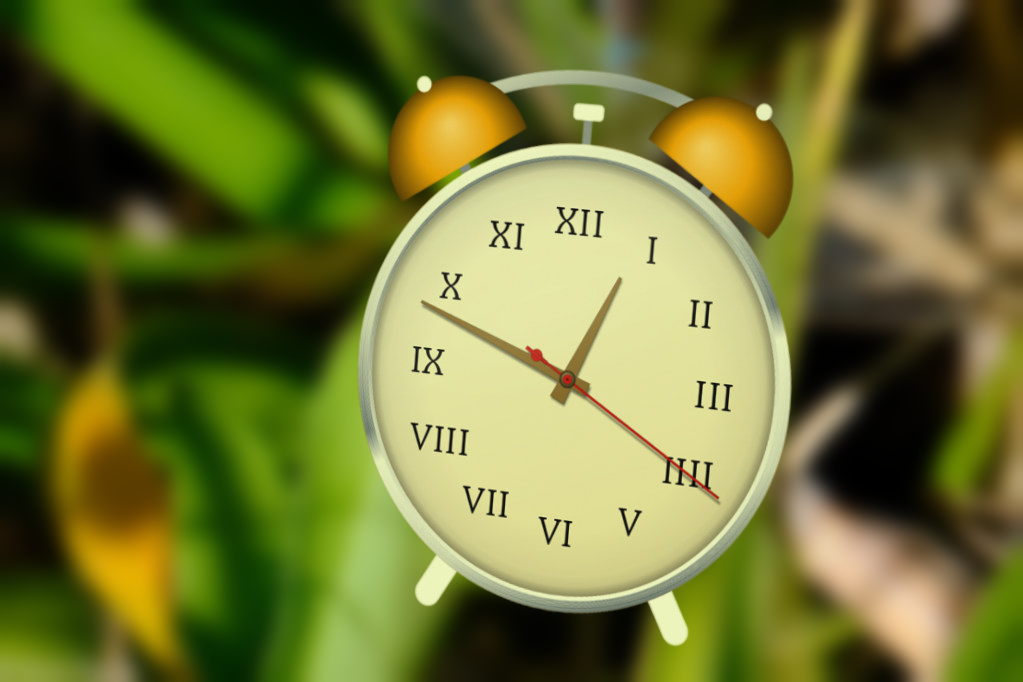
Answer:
12h48m20s
